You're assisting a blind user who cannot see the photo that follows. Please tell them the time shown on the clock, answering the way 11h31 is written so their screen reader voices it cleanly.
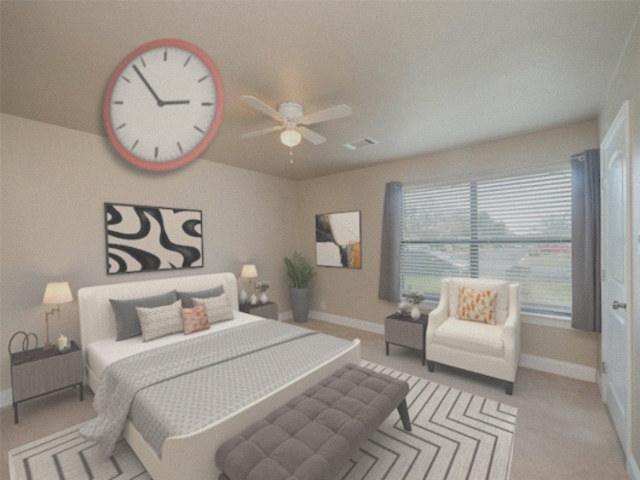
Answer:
2h53
